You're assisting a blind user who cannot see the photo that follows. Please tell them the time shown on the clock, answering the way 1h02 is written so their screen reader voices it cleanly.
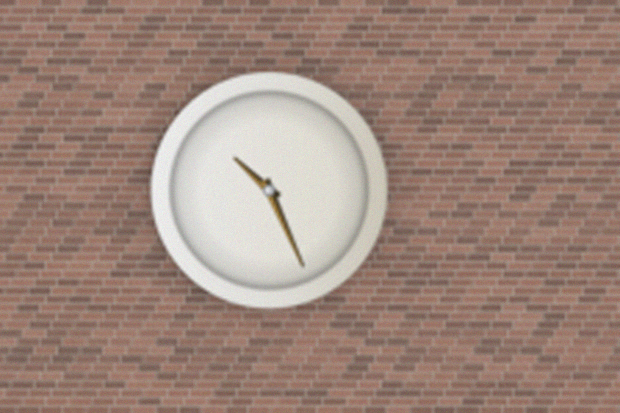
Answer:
10h26
